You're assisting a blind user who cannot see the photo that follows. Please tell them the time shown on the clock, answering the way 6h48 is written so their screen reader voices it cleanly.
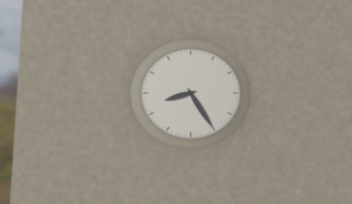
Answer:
8h25
